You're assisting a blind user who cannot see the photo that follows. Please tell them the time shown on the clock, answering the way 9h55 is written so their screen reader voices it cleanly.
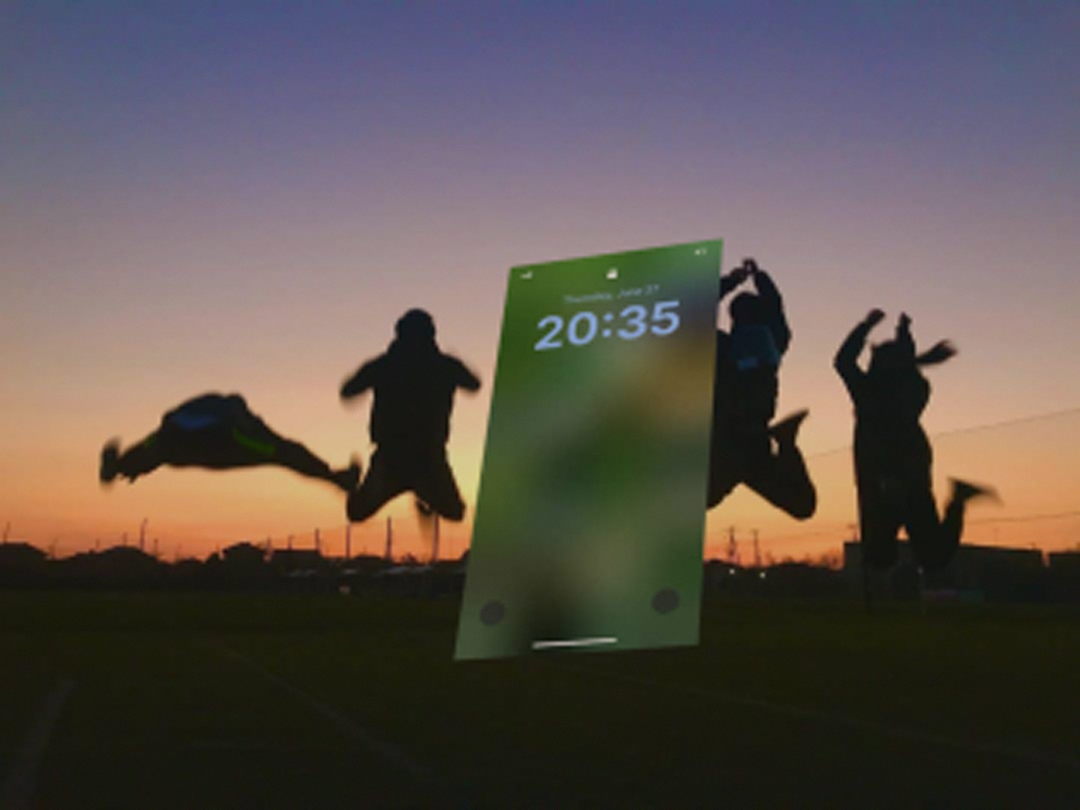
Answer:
20h35
